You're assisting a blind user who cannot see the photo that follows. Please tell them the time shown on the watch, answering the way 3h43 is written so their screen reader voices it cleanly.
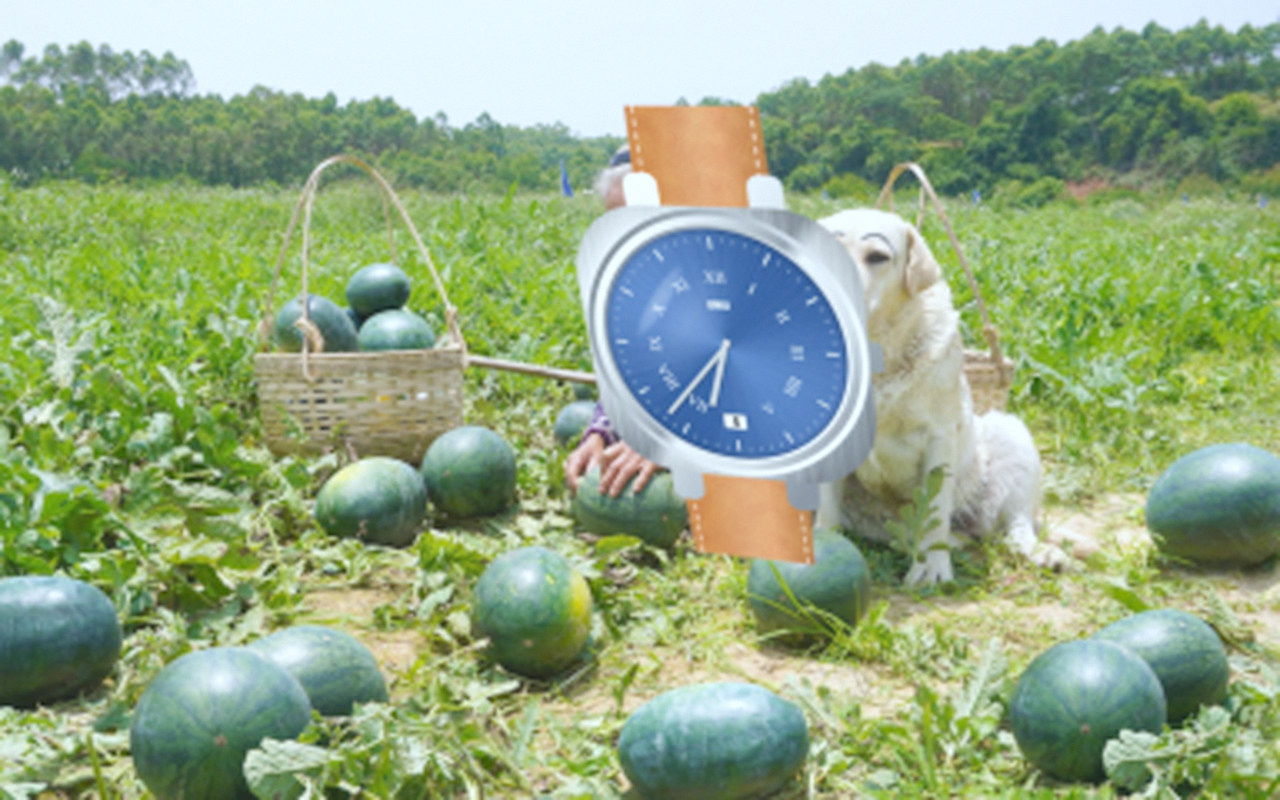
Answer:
6h37
